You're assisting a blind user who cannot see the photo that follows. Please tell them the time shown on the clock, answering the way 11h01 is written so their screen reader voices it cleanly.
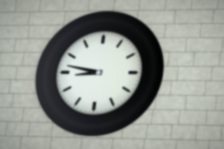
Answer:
8h47
